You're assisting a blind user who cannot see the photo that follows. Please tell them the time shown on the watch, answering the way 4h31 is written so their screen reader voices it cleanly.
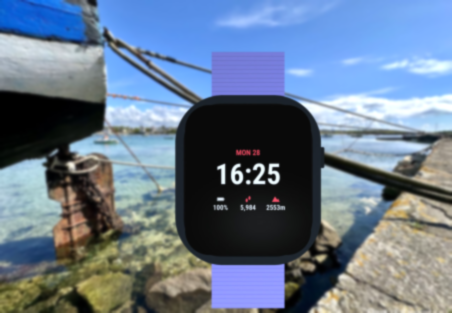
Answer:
16h25
